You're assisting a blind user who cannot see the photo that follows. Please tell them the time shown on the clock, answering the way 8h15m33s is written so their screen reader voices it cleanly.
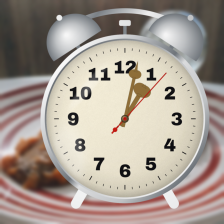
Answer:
1h02m07s
